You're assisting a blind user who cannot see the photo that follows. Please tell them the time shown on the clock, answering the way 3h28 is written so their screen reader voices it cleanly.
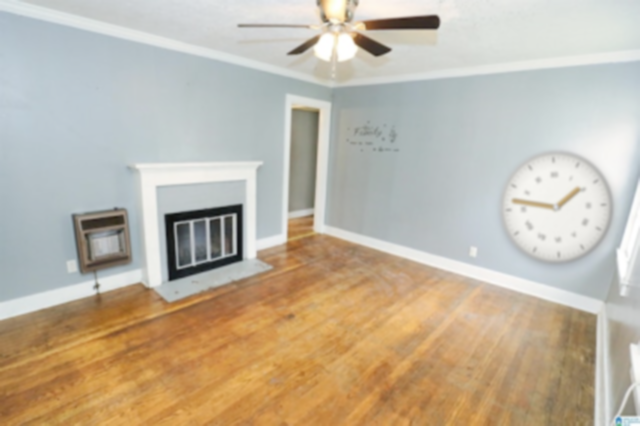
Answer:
1h47
